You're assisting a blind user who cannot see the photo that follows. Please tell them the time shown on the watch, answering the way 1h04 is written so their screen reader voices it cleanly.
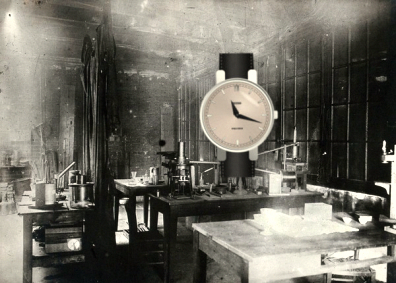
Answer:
11h18
